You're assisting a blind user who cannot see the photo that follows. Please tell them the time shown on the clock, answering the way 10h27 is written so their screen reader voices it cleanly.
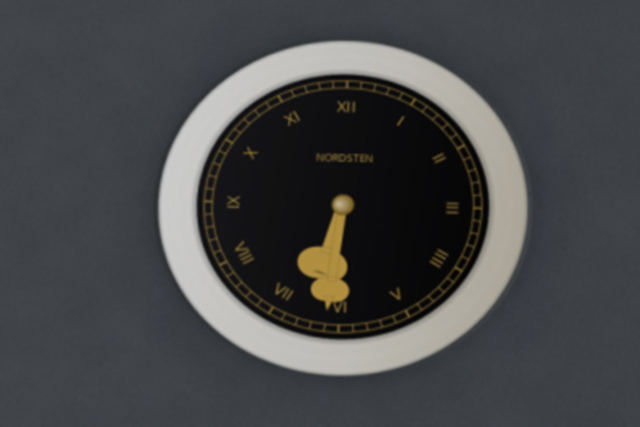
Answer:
6h31
